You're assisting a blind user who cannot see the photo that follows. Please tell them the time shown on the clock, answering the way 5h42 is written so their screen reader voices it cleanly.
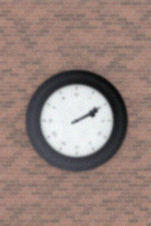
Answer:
2h10
